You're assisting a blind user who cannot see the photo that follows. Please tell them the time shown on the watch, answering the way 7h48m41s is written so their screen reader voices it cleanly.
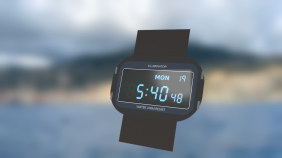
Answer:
5h40m48s
